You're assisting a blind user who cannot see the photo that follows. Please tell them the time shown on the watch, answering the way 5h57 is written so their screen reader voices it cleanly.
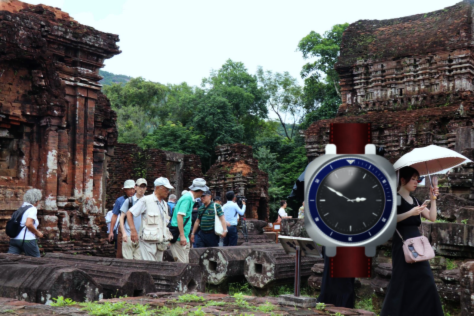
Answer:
2h50
